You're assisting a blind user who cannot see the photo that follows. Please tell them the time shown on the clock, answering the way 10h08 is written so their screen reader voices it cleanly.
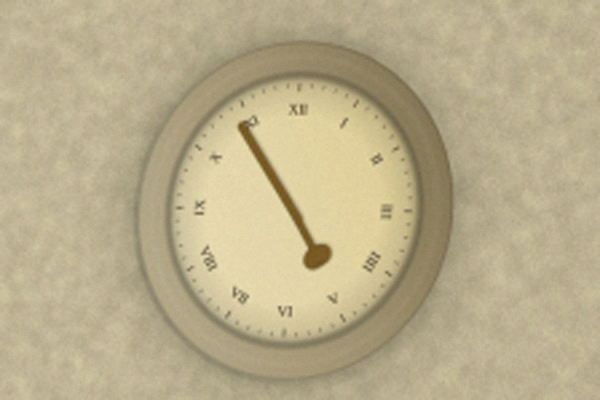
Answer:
4h54
